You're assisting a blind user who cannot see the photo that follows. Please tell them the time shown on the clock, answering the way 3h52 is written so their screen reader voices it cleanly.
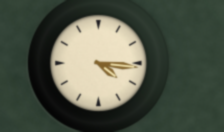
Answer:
4h16
